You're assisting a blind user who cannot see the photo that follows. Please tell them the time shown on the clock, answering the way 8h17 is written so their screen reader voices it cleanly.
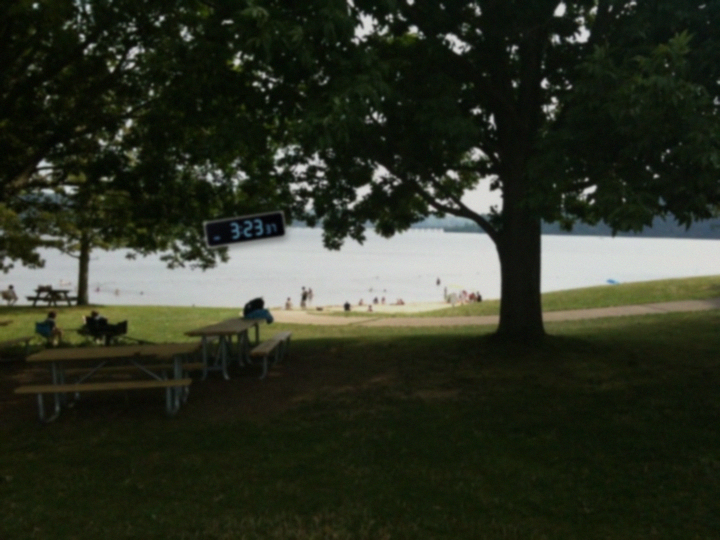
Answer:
3h23
